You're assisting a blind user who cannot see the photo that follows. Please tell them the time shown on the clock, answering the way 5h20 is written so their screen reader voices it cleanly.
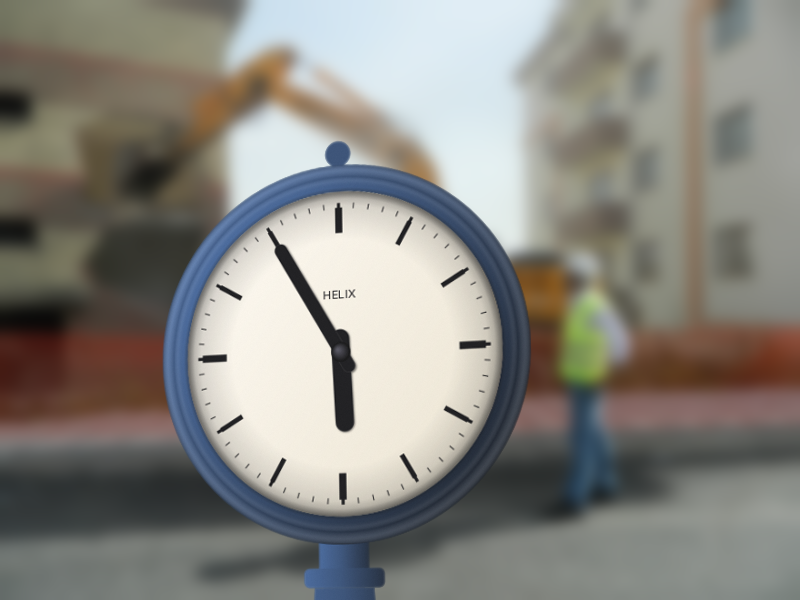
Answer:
5h55
